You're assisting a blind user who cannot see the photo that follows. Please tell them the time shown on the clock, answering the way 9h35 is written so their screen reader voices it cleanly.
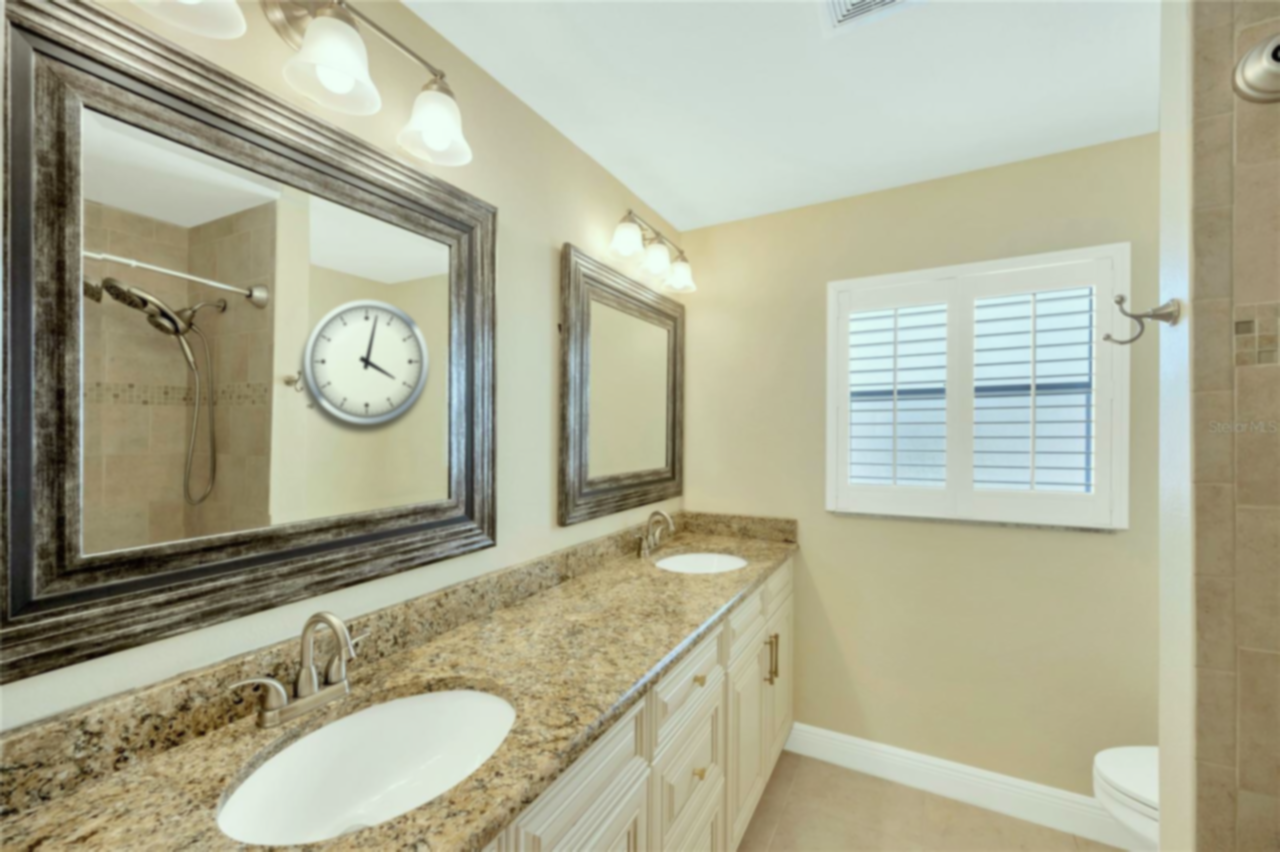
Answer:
4h02
